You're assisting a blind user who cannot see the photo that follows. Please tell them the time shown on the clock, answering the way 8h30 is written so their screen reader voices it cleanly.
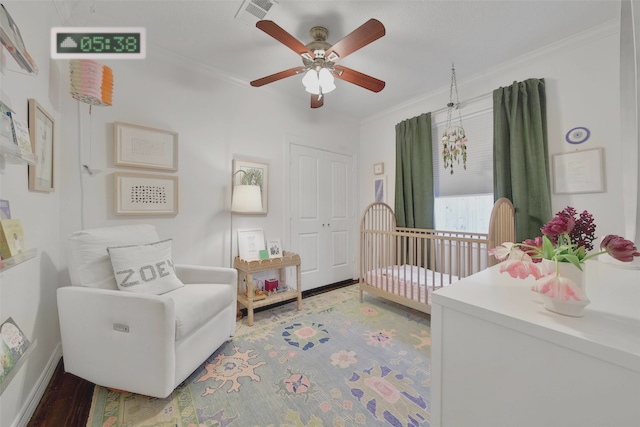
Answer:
5h38
